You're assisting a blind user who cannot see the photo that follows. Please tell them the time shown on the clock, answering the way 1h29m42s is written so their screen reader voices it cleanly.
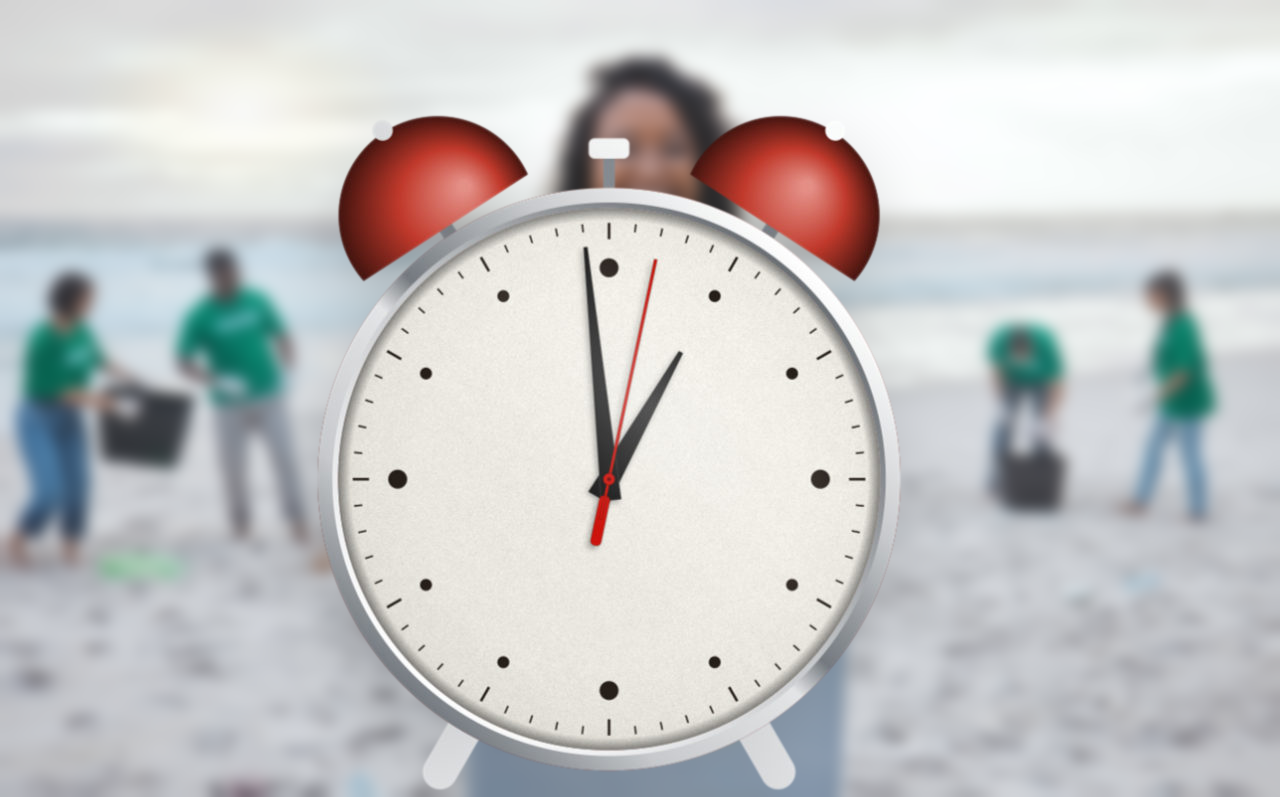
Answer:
12h59m02s
